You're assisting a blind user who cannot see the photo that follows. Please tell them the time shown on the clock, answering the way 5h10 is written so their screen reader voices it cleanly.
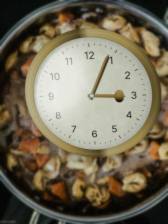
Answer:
3h04
